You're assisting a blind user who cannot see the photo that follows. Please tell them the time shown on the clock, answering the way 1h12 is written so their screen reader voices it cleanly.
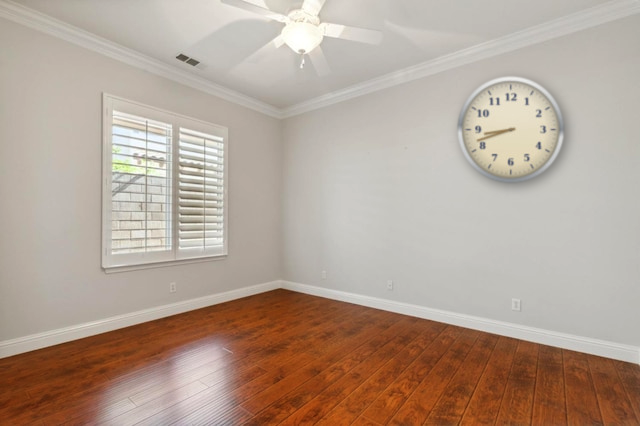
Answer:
8h42
